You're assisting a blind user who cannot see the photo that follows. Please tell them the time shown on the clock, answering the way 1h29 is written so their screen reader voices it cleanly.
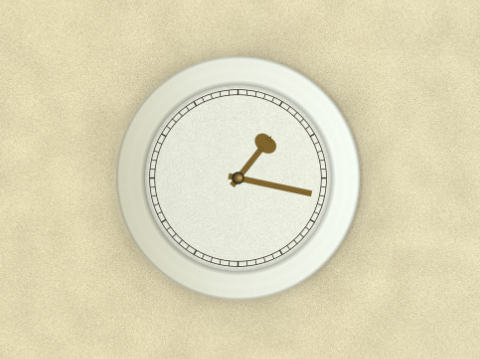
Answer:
1h17
